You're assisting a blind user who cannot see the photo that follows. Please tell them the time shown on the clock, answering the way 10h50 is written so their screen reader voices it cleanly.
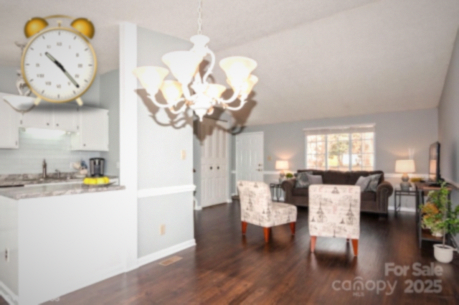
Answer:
10h23
